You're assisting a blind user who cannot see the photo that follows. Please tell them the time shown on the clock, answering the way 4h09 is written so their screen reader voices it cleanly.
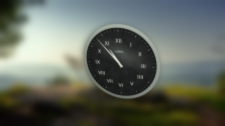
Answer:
10h53
